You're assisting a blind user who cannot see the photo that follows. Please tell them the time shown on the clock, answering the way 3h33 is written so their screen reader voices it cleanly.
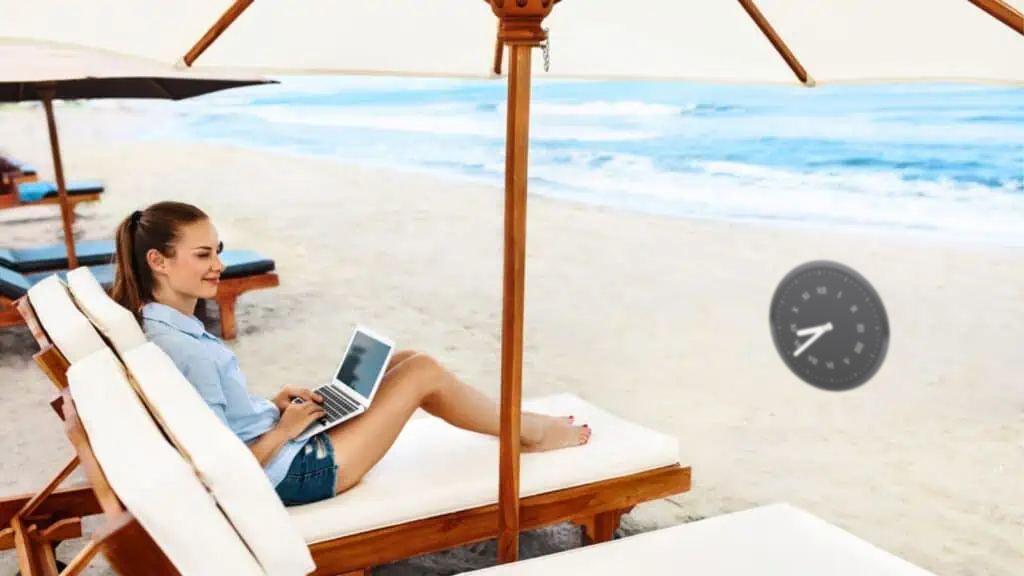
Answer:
8h39
